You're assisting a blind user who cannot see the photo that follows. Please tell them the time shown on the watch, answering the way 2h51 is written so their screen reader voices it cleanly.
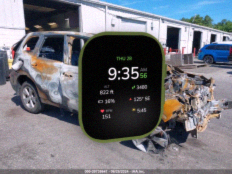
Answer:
9h35
